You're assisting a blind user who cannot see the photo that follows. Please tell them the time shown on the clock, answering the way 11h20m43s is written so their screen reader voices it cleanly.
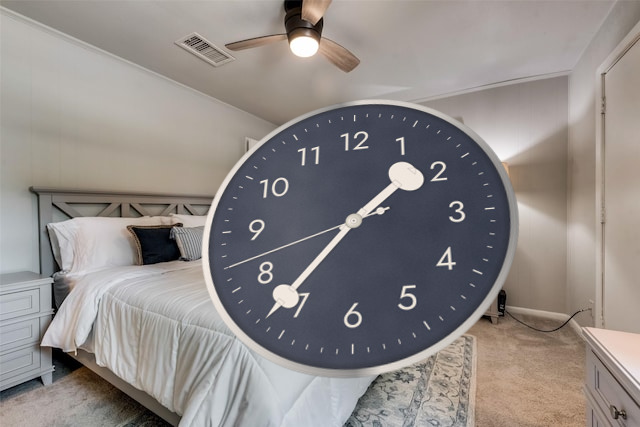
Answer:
1h36m42s
